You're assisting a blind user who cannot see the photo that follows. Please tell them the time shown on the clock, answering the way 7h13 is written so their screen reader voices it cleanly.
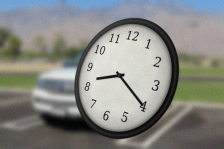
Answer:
8h20
